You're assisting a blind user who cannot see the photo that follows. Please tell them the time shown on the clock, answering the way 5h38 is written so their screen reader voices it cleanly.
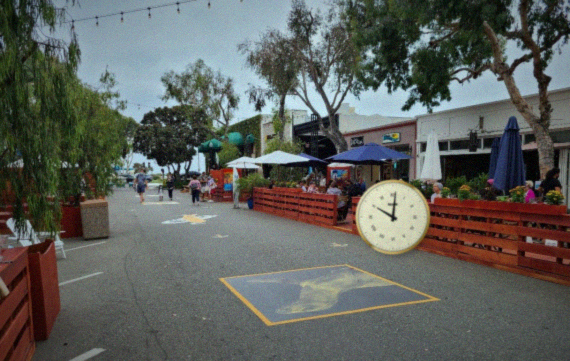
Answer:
10h01
